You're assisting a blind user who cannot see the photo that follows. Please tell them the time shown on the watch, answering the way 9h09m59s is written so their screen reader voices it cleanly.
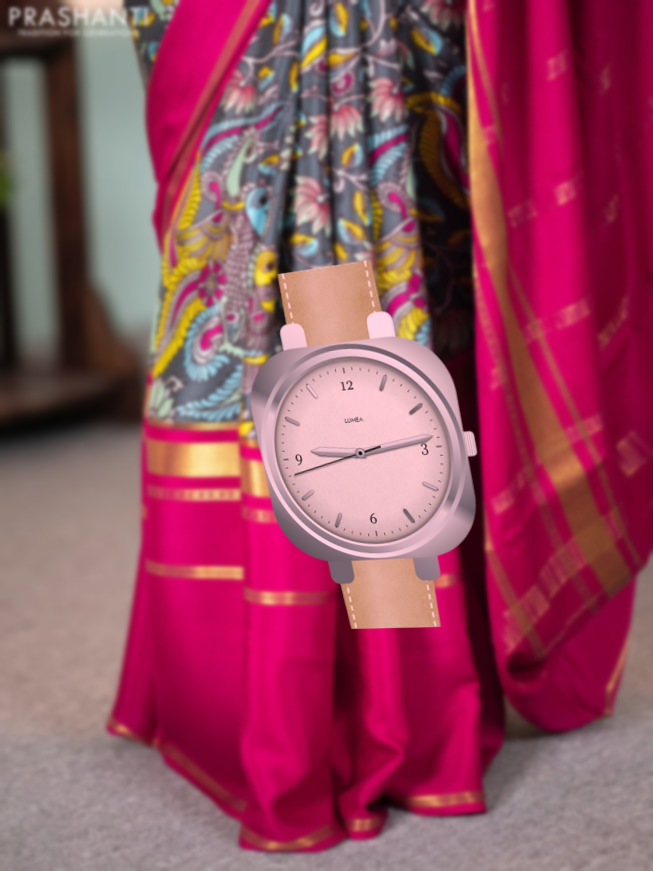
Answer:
9h13m43s
